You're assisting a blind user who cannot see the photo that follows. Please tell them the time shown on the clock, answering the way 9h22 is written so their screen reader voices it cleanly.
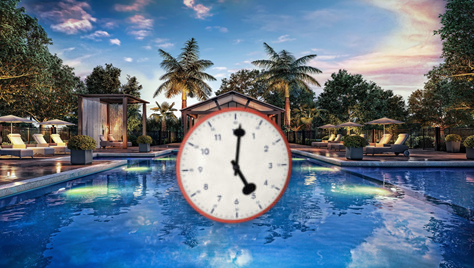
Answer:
5h01
